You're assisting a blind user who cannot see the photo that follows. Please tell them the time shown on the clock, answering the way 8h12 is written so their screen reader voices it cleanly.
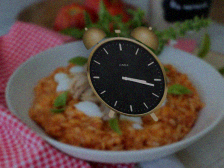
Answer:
3h17
